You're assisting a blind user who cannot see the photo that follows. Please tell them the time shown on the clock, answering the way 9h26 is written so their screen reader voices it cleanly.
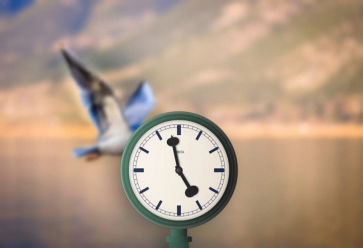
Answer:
4h58
